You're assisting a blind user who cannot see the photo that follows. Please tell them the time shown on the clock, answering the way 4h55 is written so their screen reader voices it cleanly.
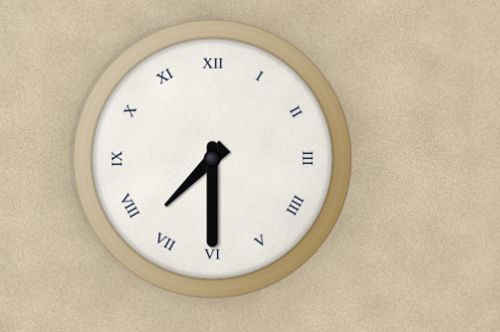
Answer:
7h30
